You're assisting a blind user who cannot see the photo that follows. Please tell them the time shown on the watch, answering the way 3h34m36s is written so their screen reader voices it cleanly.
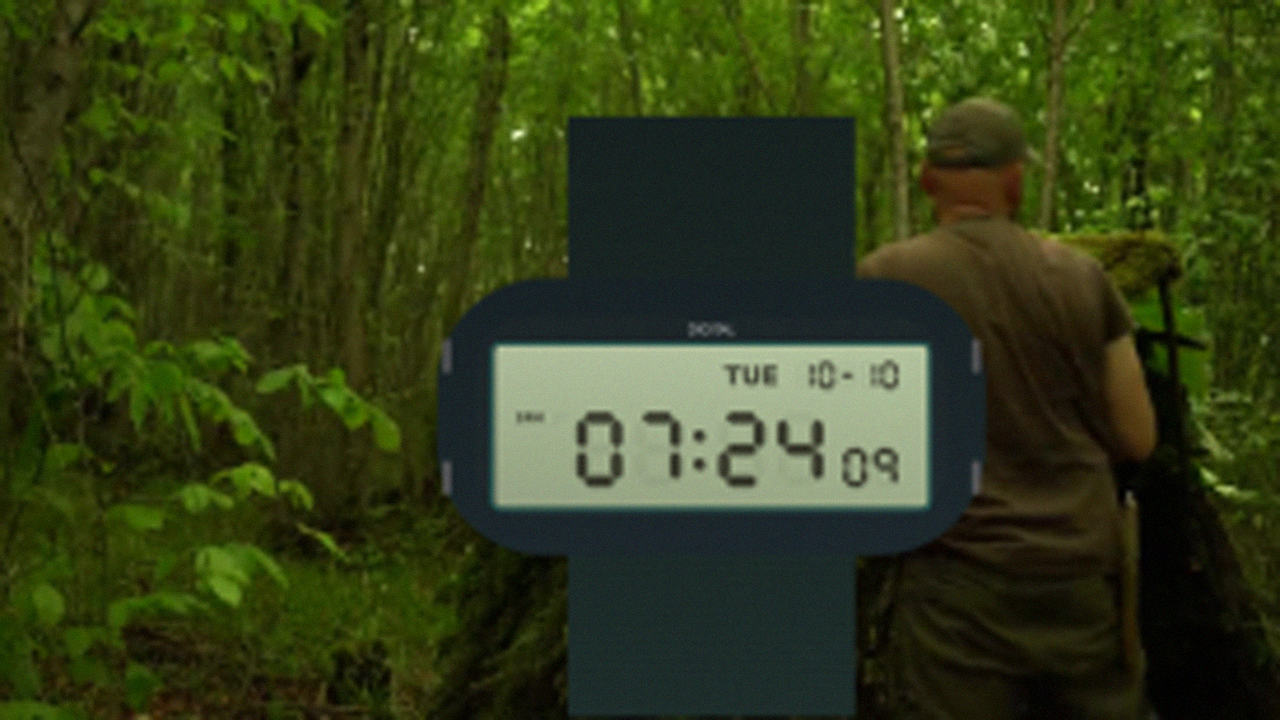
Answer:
7h24m09s
